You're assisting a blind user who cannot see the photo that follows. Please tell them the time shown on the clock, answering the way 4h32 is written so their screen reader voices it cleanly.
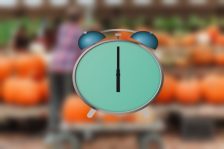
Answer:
6h00
